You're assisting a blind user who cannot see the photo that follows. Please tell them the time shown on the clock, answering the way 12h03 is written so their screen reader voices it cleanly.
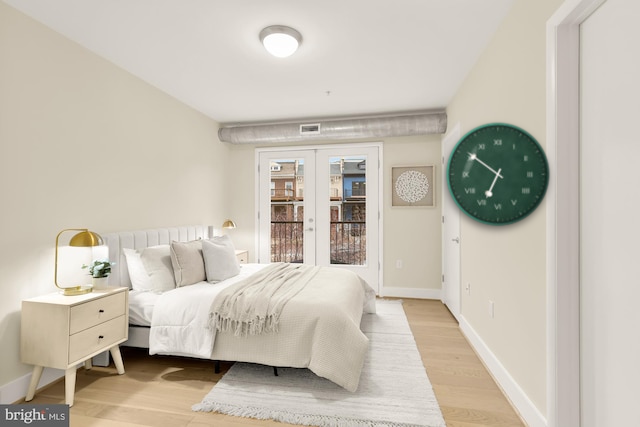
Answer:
6h51
